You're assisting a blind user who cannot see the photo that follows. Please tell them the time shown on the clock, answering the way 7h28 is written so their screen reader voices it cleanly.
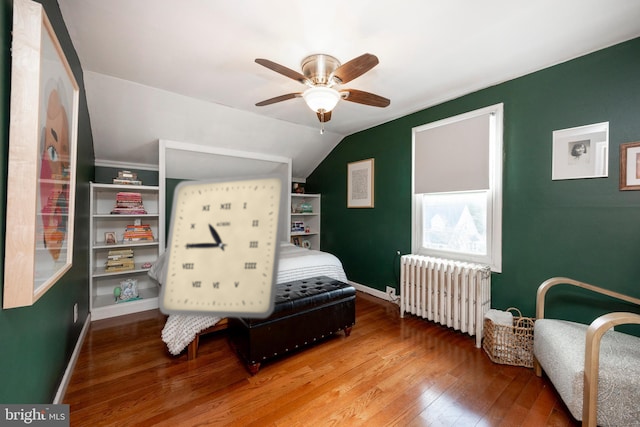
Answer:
10h45
